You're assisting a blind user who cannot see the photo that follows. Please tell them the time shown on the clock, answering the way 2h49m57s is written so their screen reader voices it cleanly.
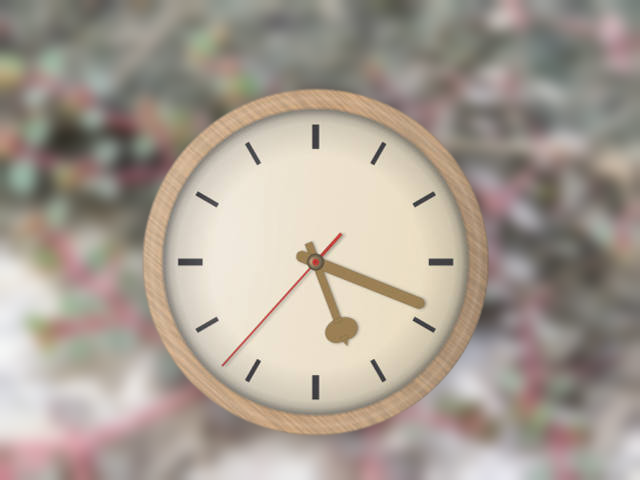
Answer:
5h18m37s
